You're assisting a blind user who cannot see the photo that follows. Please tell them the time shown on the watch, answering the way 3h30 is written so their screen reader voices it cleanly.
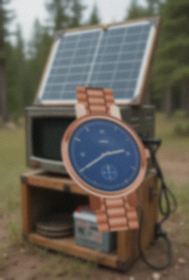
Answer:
2h40
